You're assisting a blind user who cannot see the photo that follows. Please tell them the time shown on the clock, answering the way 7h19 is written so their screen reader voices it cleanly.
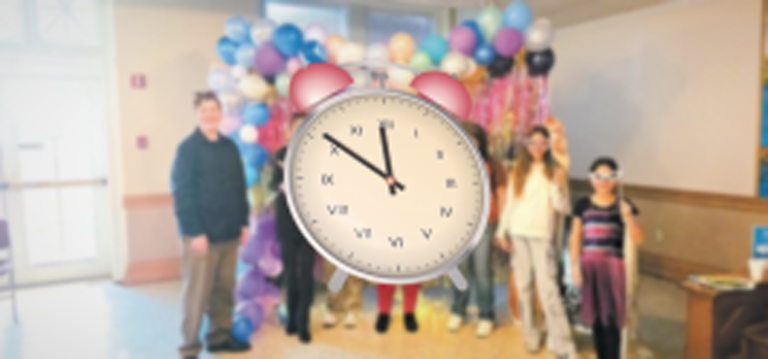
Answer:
11h51
